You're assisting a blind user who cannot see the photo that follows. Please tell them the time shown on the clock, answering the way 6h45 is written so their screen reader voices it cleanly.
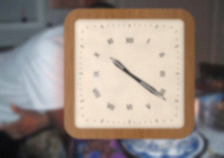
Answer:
10h21
